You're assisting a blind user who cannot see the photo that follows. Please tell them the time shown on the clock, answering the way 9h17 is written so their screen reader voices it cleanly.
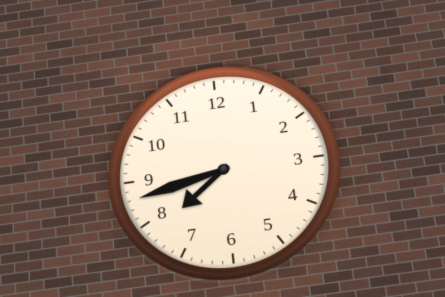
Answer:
7h43
